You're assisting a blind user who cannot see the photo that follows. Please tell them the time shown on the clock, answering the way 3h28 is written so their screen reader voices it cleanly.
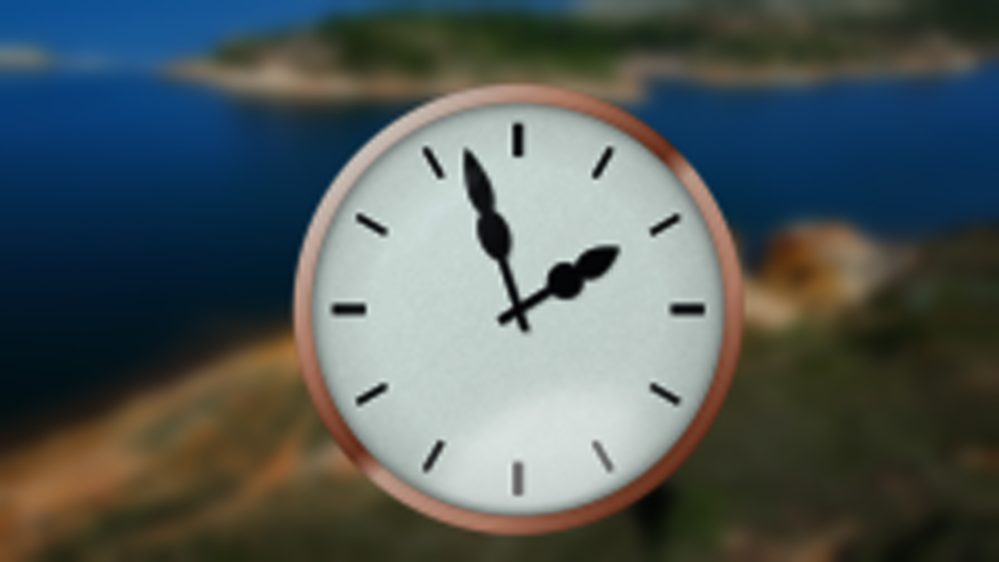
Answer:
1h57
